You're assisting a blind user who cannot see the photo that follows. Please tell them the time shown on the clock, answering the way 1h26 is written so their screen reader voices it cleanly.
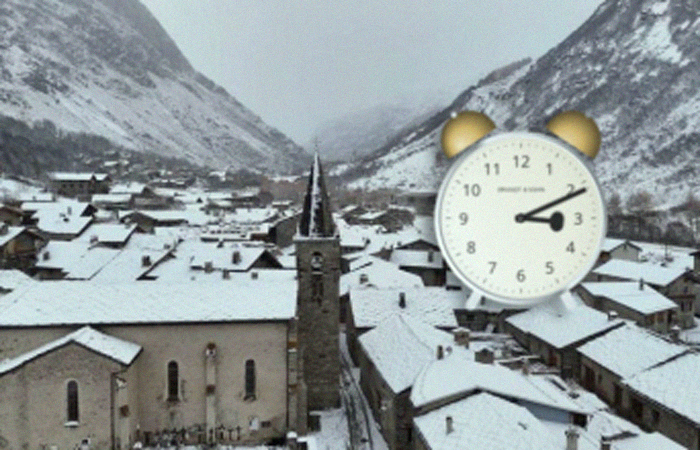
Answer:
3h11
